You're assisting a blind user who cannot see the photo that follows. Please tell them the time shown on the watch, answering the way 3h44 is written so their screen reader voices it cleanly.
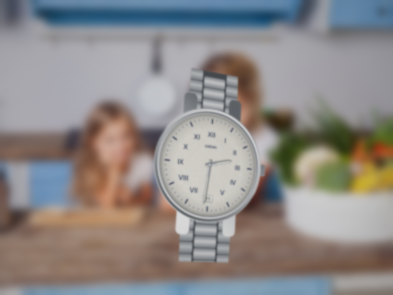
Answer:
2h31
